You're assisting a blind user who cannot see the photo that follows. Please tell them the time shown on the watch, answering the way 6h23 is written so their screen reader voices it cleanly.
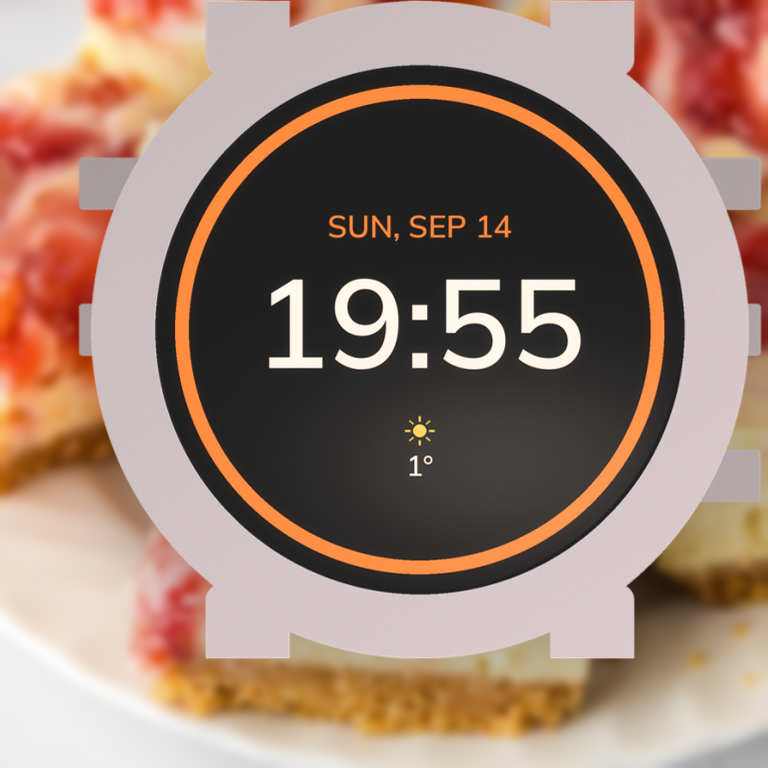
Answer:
19h55
